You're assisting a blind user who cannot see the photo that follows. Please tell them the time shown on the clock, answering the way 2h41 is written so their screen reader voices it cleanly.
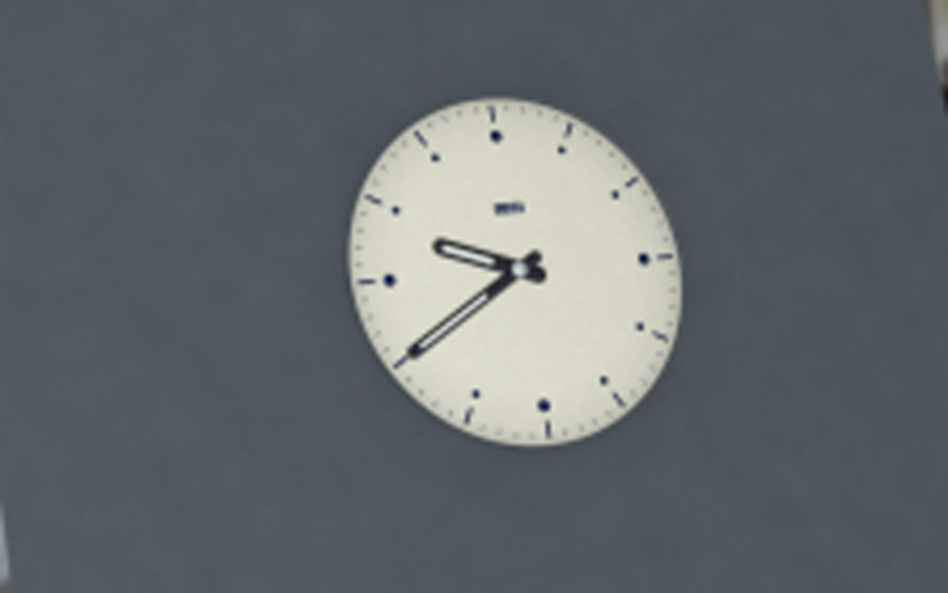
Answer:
9h40
